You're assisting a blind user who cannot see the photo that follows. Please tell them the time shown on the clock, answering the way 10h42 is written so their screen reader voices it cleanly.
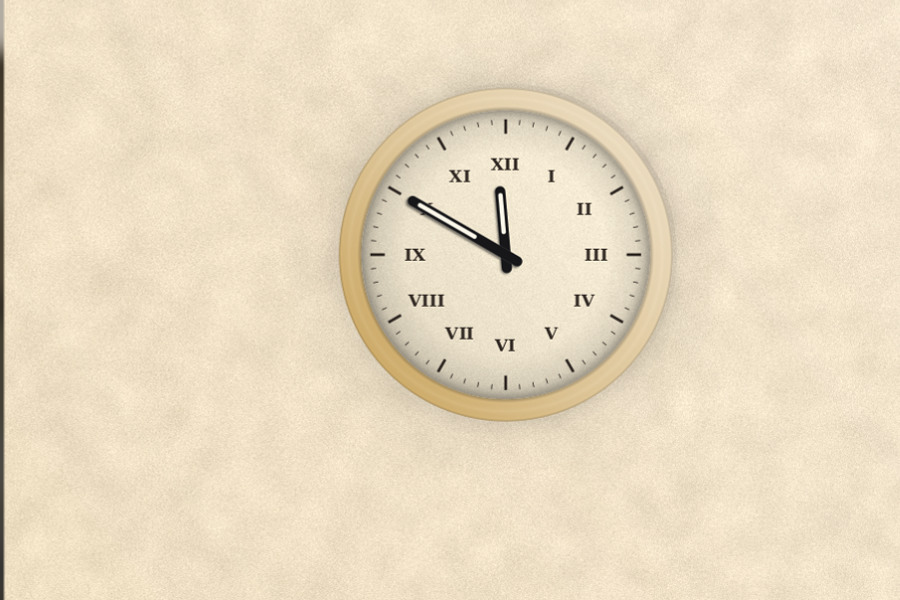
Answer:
11h50
